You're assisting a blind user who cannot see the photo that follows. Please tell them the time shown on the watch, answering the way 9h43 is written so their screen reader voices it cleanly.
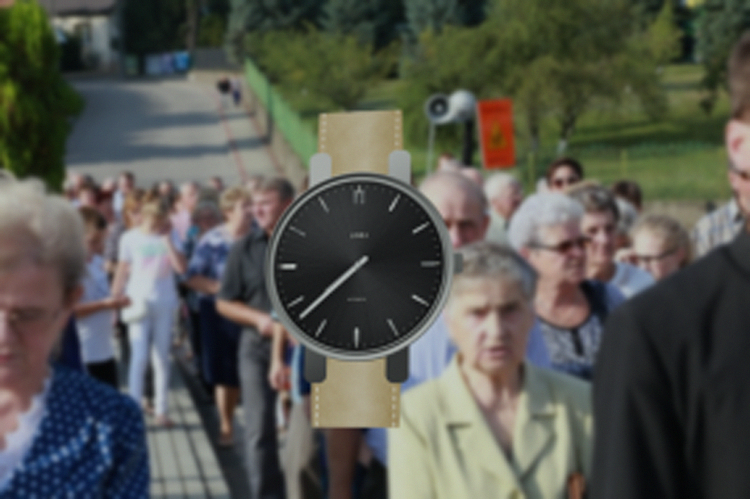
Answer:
7h38
